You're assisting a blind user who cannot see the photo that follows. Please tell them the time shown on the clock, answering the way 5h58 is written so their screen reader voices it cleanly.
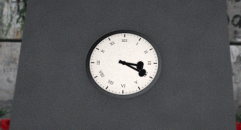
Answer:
3h20
